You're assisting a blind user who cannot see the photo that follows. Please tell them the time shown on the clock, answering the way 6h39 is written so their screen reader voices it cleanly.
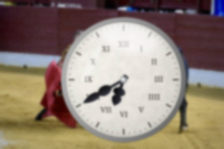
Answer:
6h40
